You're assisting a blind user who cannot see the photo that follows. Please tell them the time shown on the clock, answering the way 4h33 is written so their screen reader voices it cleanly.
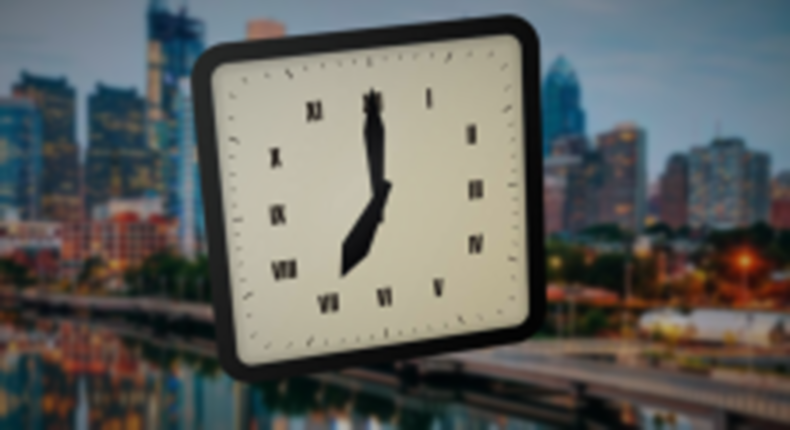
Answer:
7h00
